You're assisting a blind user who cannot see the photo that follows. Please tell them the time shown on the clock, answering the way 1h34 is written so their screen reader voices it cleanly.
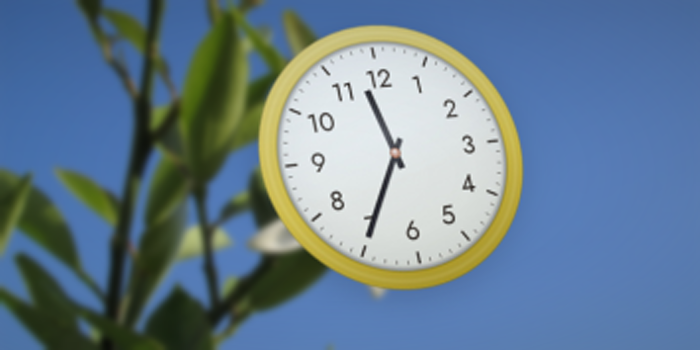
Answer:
11h35
